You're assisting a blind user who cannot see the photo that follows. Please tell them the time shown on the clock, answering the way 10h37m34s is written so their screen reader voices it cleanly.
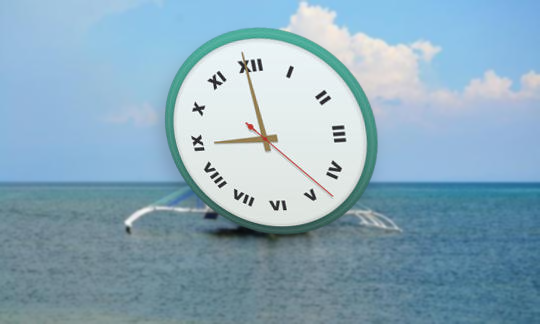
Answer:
8h59m23s
